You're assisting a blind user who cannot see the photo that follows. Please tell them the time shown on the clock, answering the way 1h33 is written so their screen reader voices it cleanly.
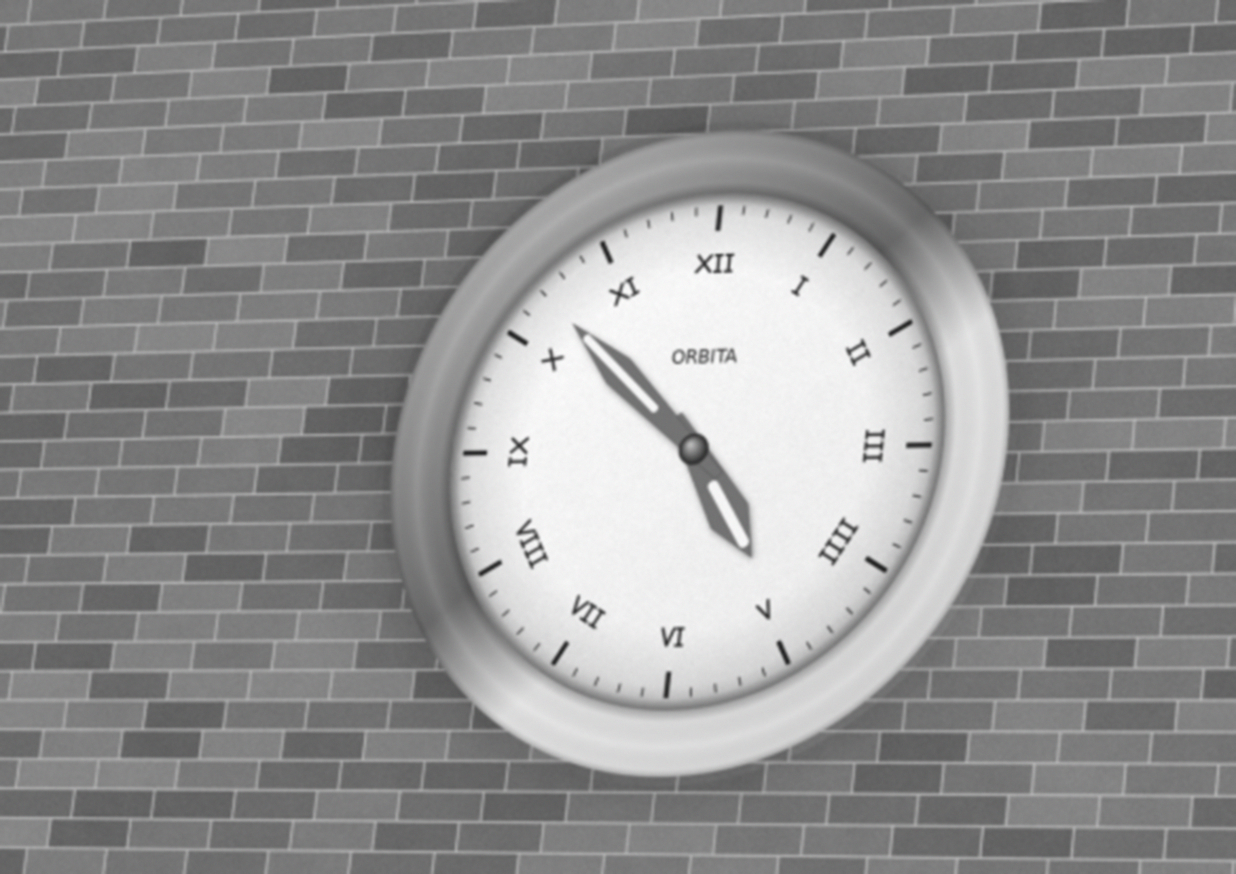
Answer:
4h52
